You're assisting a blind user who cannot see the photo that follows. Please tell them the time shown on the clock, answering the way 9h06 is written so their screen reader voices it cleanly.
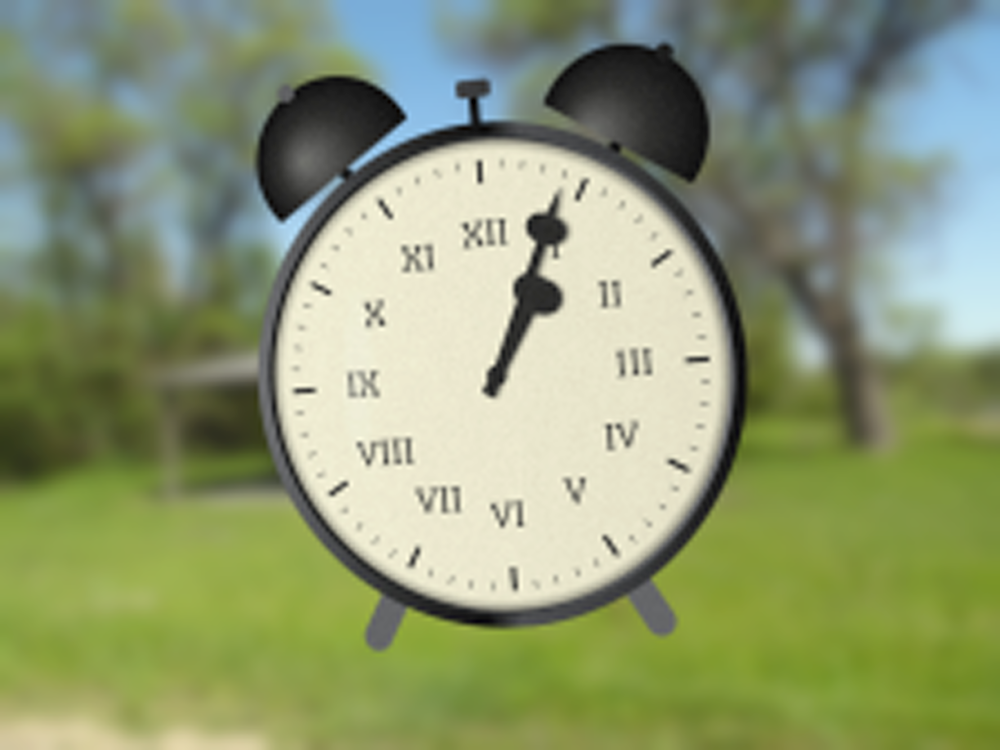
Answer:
1h04
